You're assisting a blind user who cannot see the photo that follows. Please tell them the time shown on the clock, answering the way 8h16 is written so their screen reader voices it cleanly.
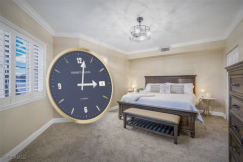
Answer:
3h02
